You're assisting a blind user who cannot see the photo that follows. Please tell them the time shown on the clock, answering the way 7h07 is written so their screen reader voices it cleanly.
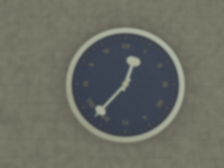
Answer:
12h37
